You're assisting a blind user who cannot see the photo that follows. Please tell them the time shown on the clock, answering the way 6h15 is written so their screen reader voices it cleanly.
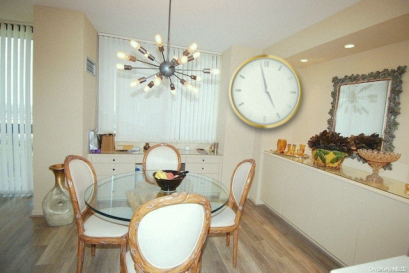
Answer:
4h58
